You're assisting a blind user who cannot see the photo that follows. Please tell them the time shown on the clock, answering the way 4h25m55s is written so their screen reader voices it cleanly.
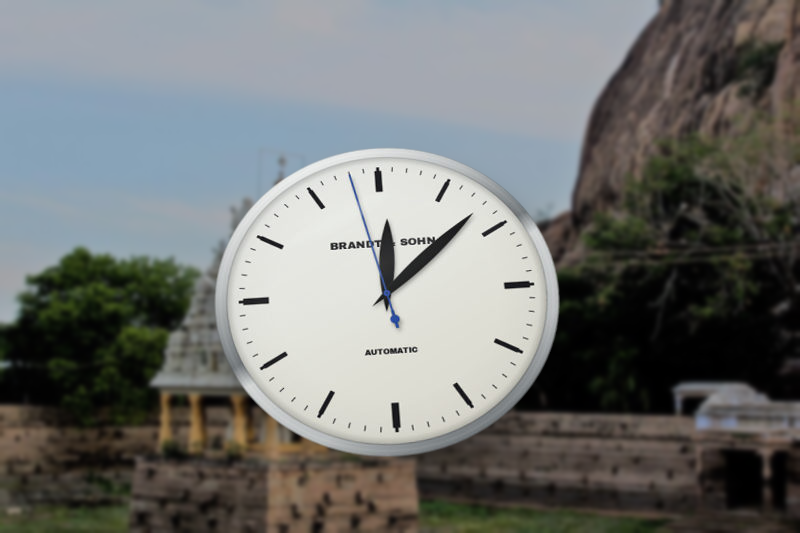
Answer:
12h07m58s
